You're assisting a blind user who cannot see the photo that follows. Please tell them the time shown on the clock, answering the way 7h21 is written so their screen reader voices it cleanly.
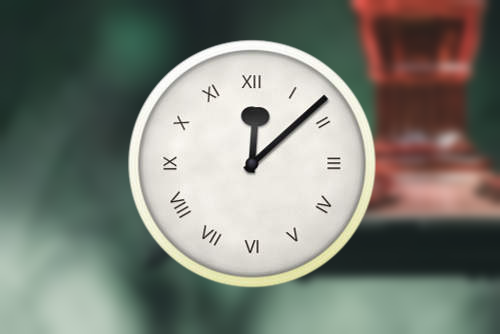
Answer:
12h08
